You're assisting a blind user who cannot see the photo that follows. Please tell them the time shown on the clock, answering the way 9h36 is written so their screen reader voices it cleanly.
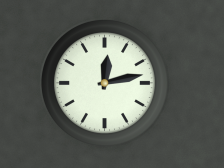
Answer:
12h13
